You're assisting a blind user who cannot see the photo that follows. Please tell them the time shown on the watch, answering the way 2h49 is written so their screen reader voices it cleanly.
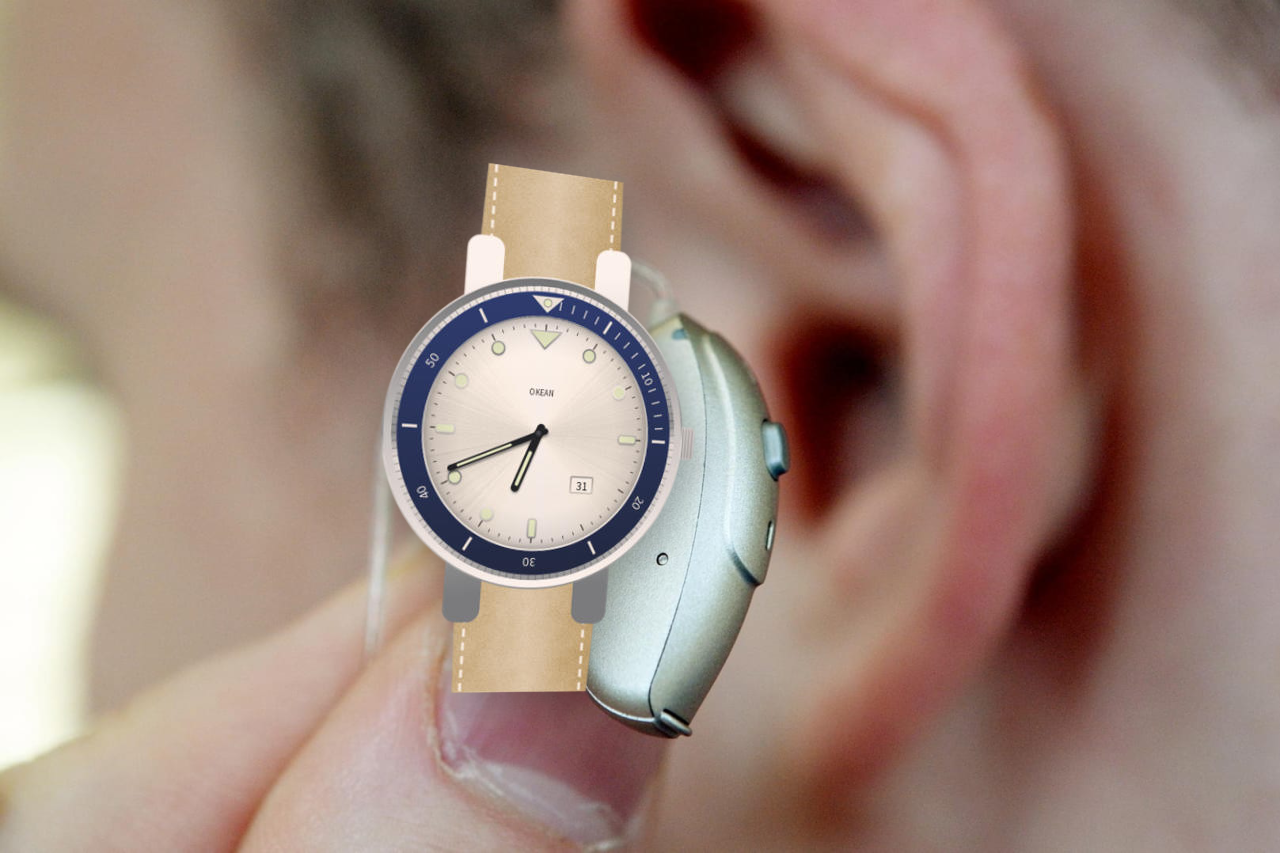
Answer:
6h41
